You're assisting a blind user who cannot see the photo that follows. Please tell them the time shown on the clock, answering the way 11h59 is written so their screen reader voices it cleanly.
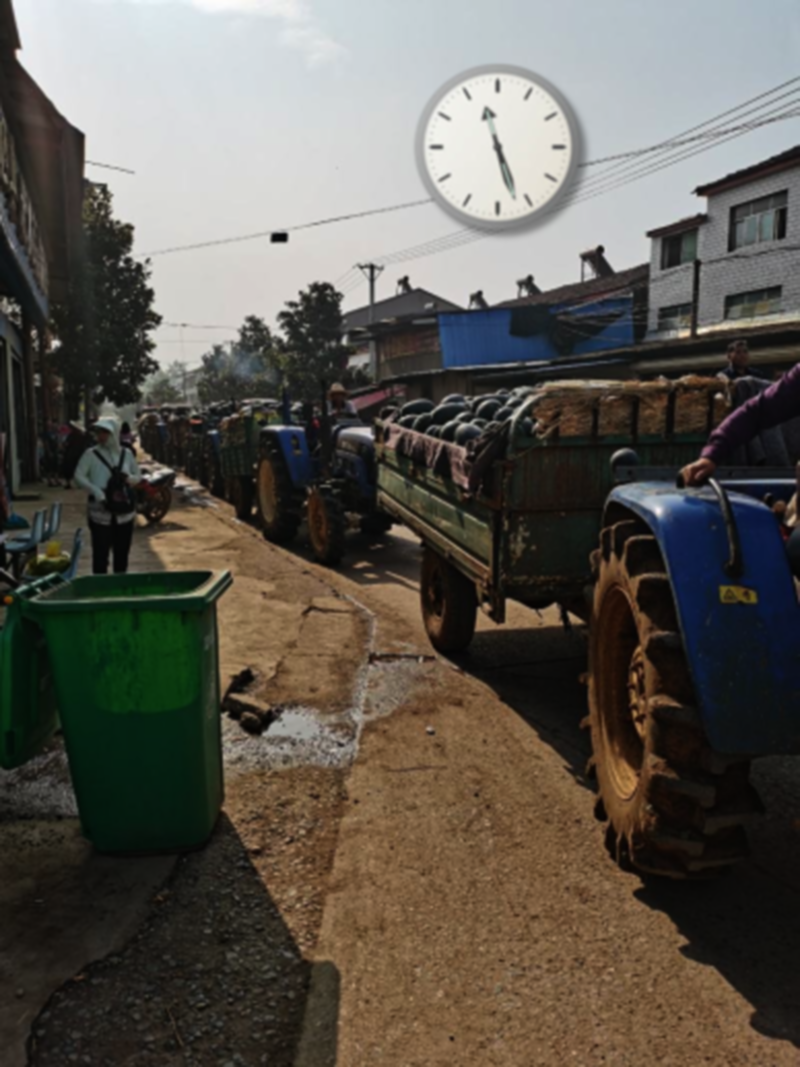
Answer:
11h27
